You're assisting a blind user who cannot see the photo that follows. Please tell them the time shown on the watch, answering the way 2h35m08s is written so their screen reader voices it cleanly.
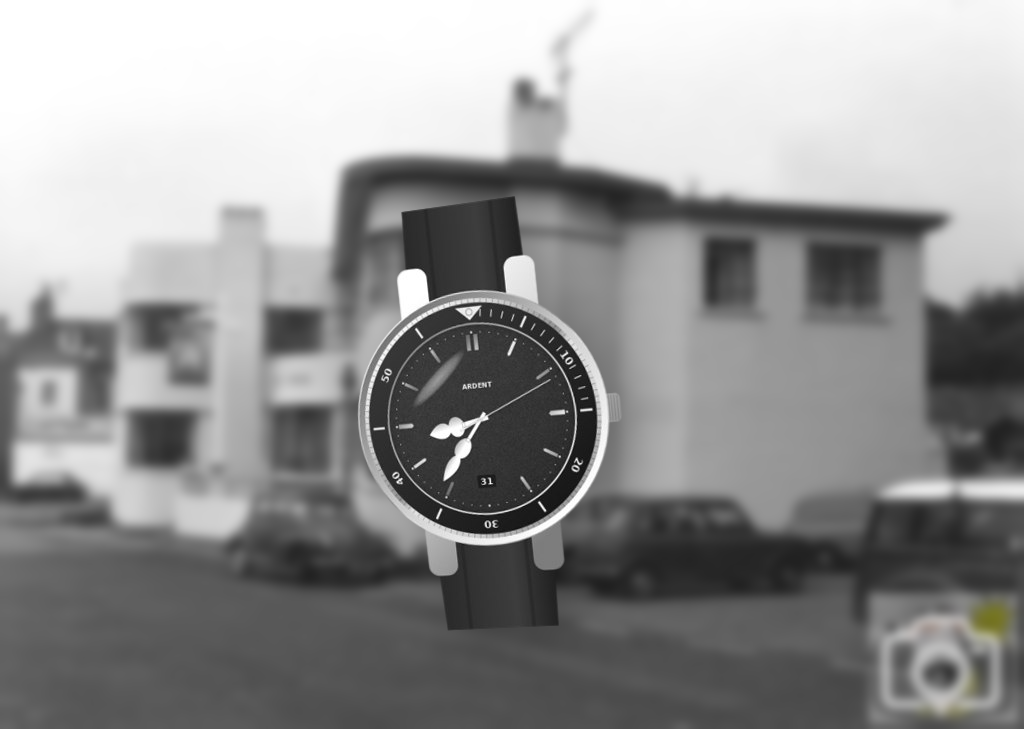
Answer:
8h36m11s
